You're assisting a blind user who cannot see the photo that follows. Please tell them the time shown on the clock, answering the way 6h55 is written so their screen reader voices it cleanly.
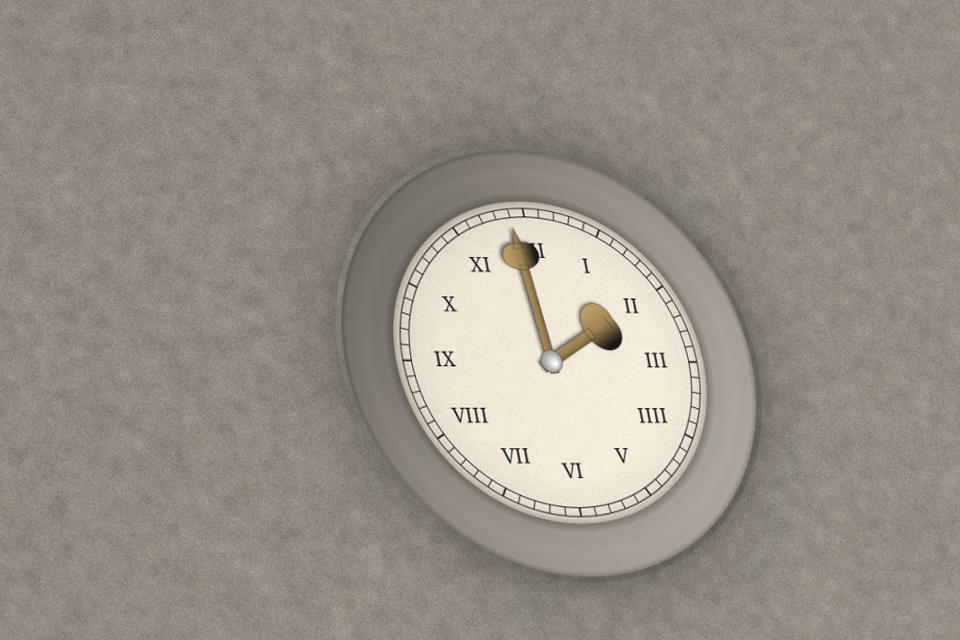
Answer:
1h59
